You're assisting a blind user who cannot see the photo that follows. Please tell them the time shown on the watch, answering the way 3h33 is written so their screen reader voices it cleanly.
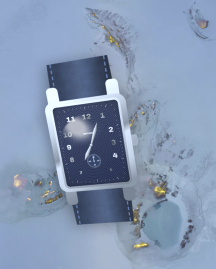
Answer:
7h04
